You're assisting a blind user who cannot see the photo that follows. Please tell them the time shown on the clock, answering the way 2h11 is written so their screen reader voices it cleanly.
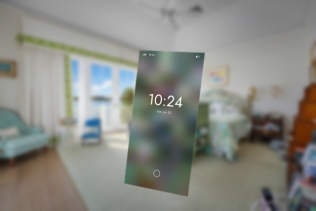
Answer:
10h24
